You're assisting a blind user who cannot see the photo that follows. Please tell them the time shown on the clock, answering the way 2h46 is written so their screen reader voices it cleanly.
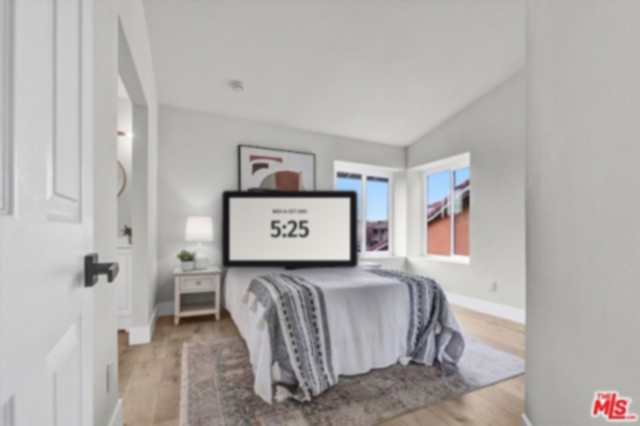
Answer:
5h25
